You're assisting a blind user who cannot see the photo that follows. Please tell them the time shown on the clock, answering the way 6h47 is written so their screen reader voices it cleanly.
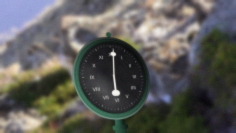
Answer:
6h01
